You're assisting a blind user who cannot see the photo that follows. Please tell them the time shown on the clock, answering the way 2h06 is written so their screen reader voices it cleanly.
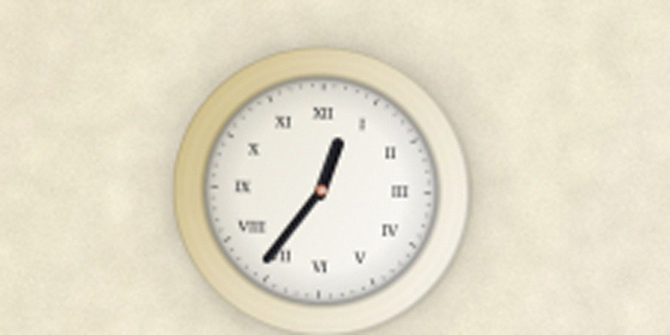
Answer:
12h36
